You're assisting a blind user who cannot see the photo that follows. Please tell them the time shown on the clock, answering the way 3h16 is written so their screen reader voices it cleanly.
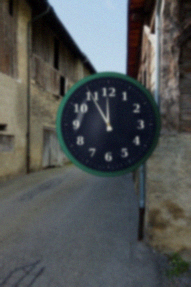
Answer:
11h55
